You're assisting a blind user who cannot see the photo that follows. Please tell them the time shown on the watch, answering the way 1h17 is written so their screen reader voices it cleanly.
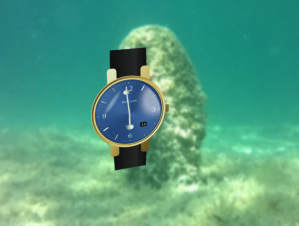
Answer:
5h59
